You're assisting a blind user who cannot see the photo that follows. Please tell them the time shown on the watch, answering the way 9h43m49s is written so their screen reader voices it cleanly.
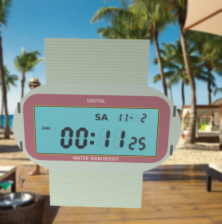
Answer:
0h11m25s
